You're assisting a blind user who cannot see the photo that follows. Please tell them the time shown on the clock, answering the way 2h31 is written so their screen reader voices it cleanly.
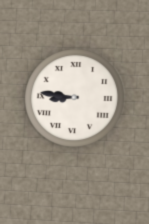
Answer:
8h46
